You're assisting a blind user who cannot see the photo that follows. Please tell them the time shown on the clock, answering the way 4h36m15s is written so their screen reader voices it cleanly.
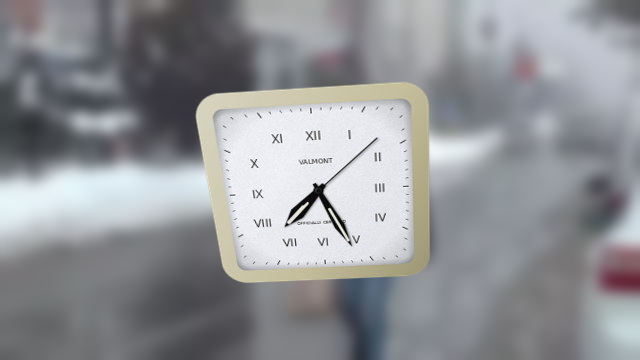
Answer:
7h26m08s
